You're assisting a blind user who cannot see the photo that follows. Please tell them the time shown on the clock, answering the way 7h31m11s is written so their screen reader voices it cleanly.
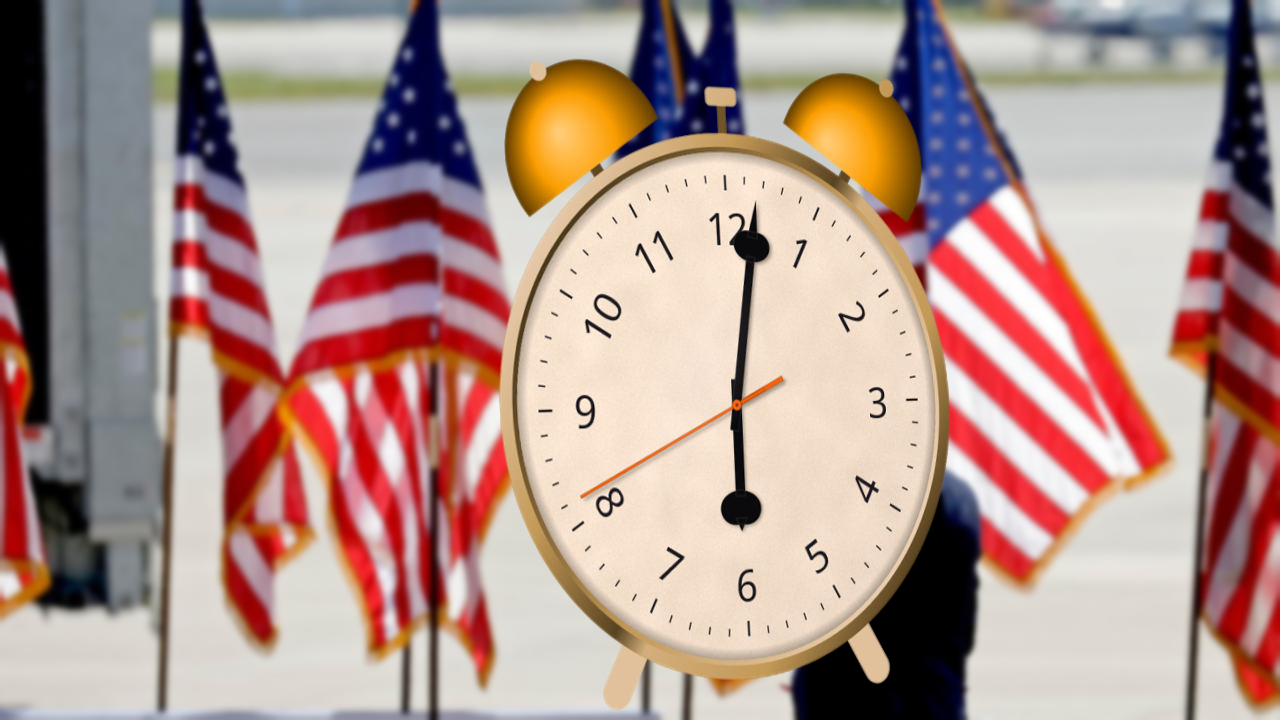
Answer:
6h01m41s
